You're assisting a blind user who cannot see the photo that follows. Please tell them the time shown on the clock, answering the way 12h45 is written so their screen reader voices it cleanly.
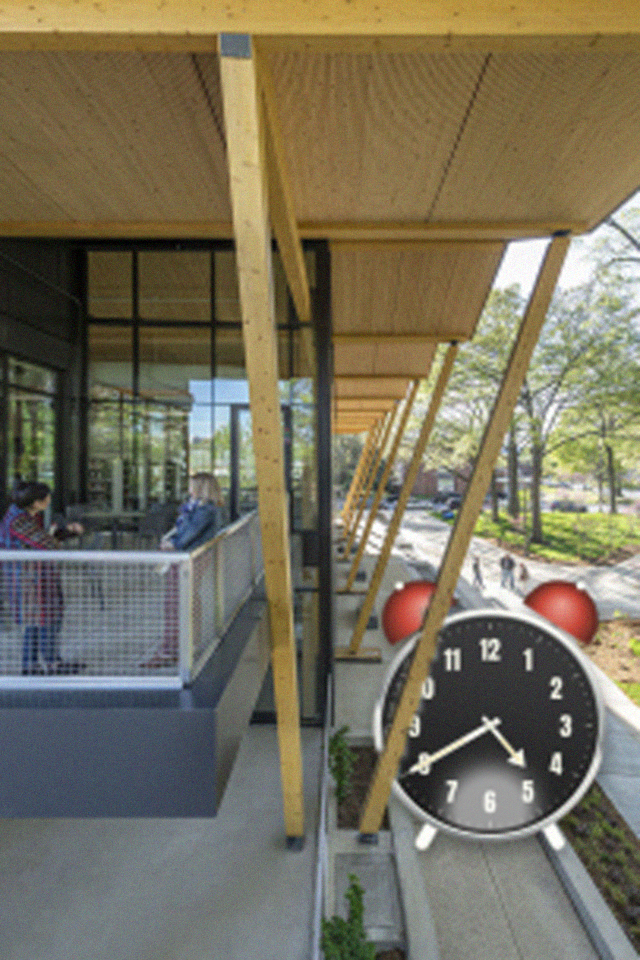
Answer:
4h40
